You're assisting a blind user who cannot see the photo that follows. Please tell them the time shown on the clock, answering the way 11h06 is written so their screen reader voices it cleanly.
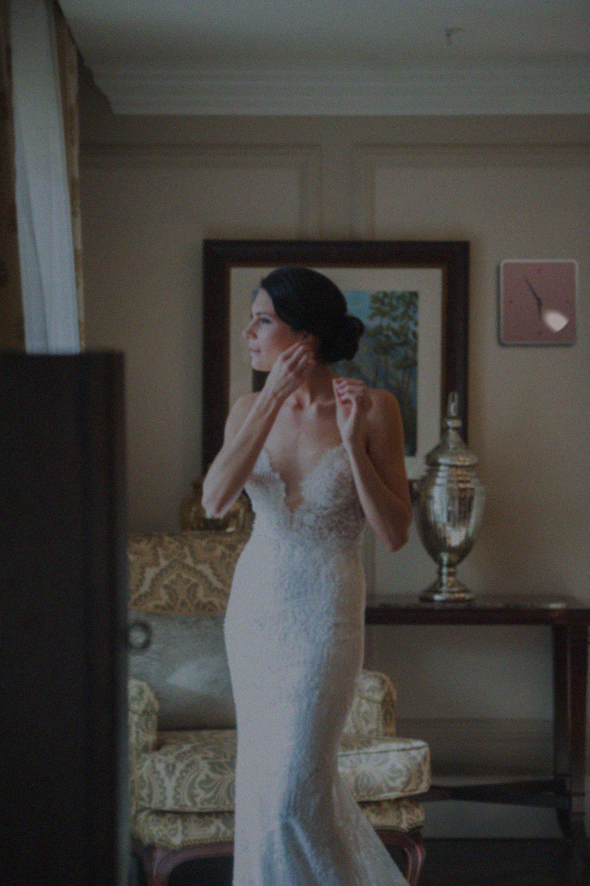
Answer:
5h55
